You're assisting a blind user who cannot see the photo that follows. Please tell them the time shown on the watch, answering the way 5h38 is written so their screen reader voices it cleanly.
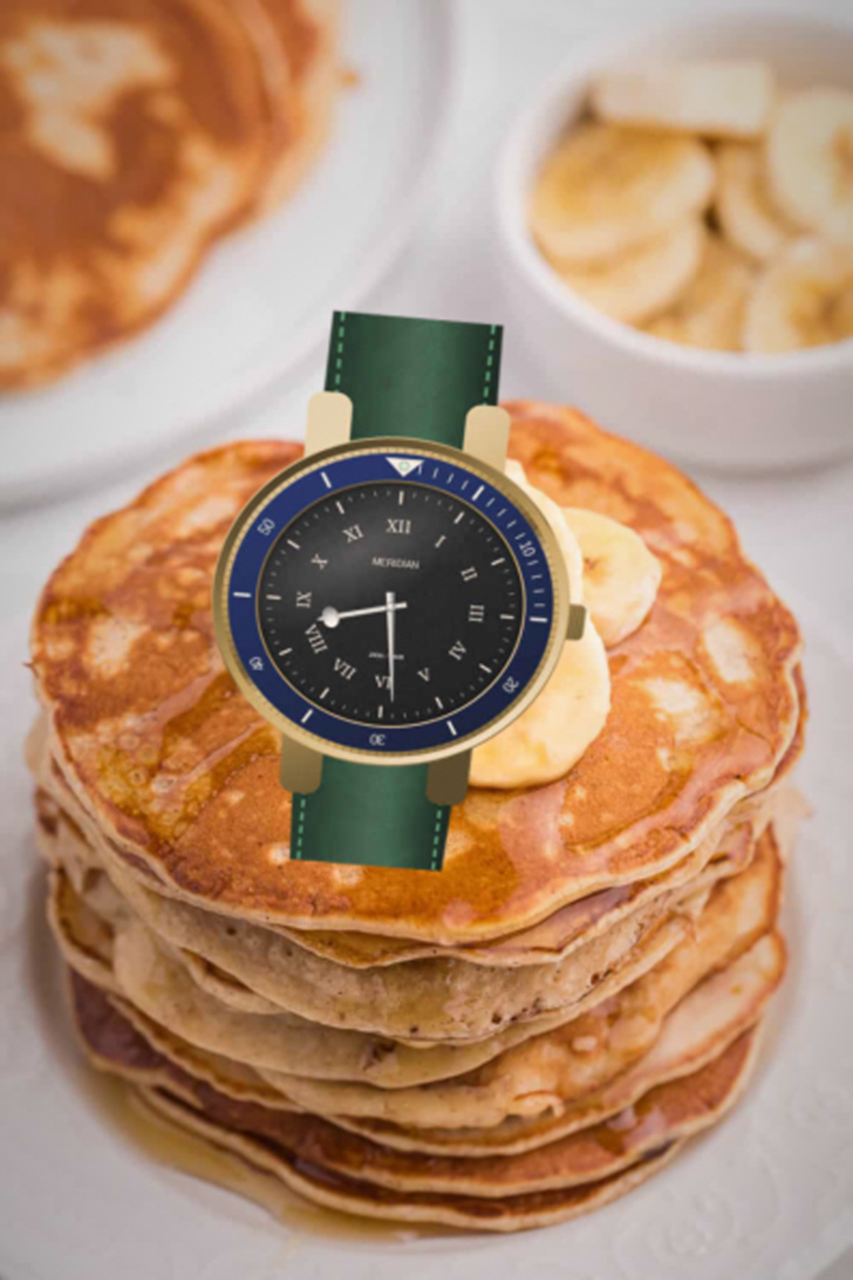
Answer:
8h29
